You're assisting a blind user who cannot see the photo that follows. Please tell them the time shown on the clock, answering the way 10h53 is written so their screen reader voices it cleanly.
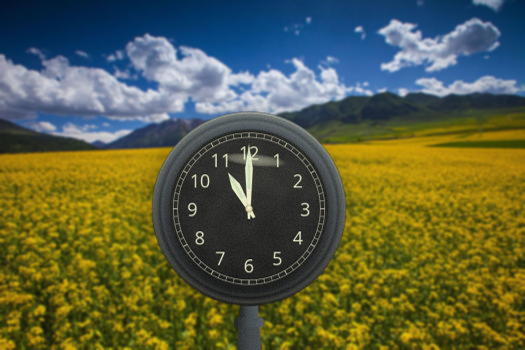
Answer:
11h00
